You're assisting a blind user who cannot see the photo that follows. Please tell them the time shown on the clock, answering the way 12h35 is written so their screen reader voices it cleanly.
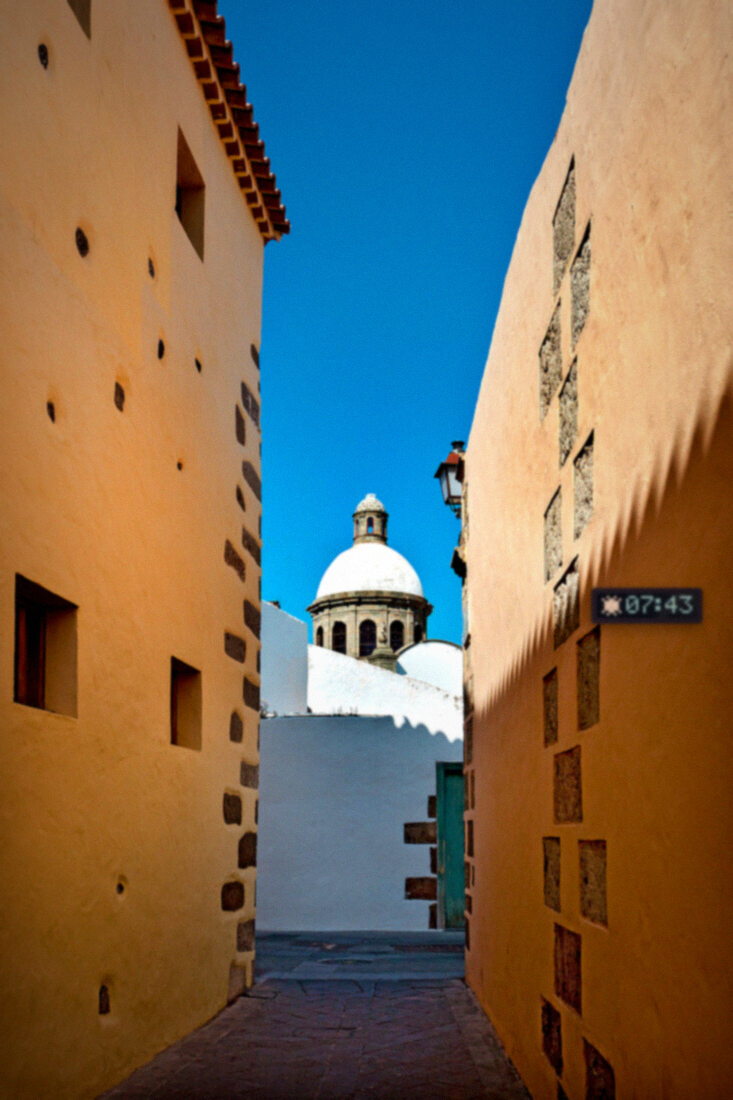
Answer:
7h43
